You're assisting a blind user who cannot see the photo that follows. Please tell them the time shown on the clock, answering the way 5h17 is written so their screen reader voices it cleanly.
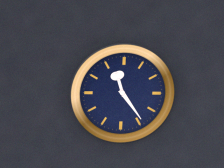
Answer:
11h24
